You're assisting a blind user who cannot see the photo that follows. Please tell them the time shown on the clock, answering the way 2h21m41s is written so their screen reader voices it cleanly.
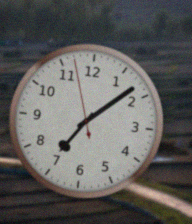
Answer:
7h07m57s
